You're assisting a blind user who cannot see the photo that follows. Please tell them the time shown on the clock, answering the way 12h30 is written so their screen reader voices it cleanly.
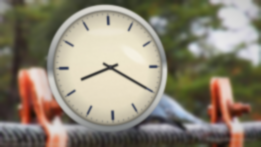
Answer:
8h20
